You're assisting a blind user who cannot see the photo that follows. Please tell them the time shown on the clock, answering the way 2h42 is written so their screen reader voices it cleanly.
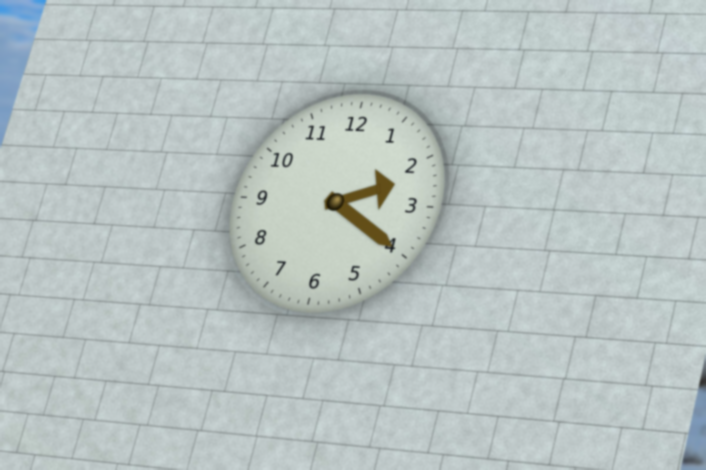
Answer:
2h20
